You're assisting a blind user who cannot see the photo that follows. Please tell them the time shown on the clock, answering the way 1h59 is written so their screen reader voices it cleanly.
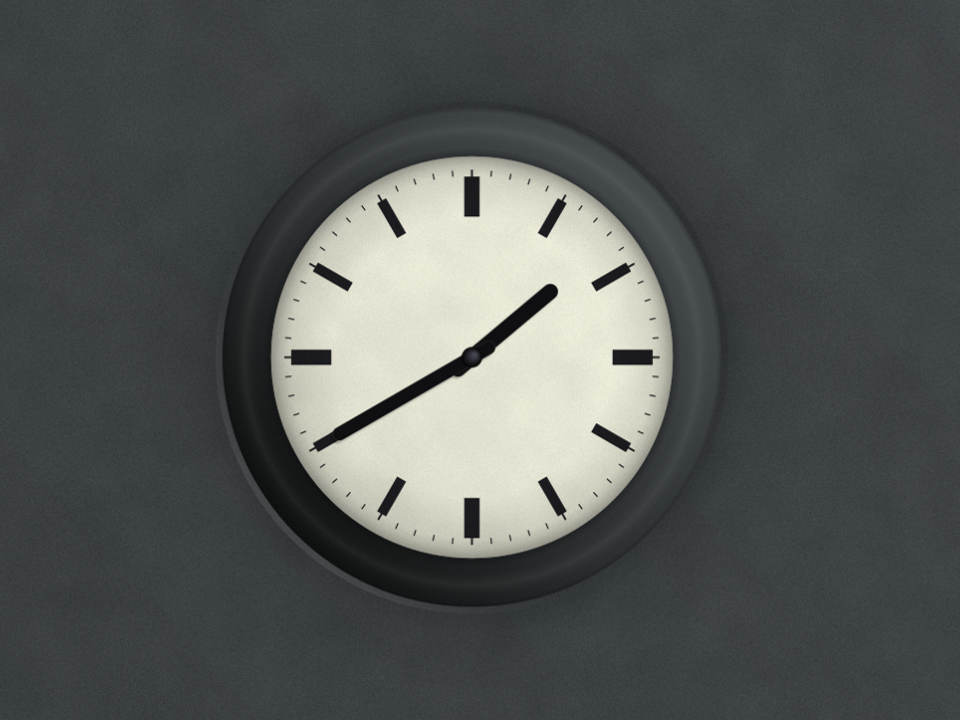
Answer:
1h40
